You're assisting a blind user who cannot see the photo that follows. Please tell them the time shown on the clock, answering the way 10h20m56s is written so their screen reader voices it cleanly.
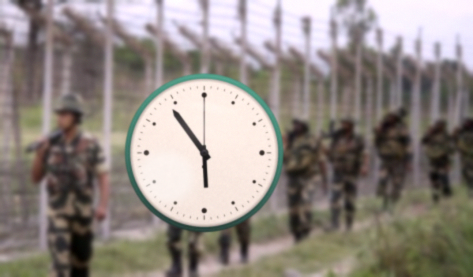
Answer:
5h54m00s
